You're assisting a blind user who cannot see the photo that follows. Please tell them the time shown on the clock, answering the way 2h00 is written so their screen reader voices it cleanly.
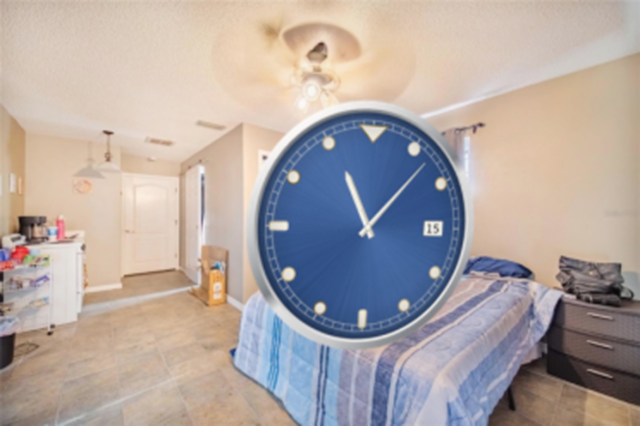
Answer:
11h07
